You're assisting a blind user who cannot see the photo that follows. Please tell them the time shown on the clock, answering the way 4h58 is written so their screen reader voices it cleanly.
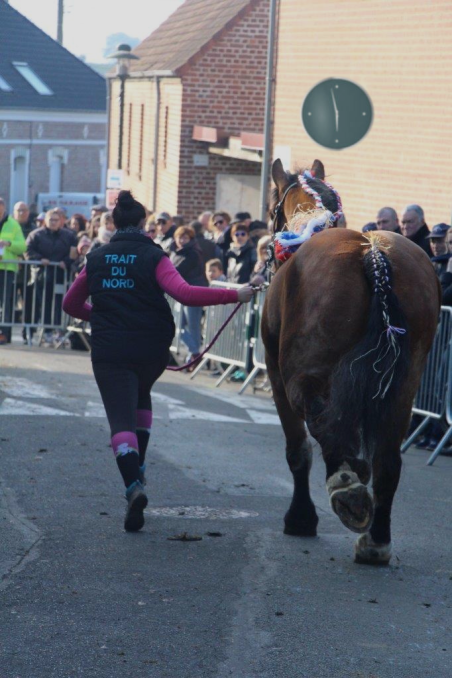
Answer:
5h58
